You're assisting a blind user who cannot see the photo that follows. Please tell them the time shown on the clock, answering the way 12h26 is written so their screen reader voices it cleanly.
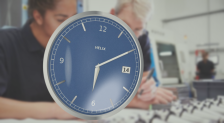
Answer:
6h10
